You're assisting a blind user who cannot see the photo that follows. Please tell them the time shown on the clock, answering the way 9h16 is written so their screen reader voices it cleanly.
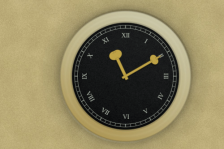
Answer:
11h10
